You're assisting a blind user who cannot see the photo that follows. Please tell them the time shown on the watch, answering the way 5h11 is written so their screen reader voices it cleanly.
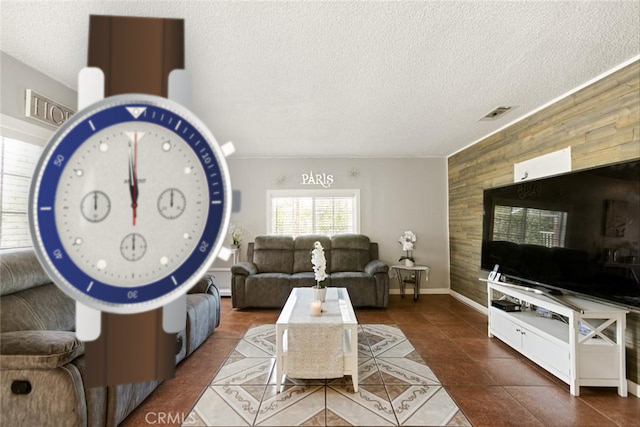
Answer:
11h59
